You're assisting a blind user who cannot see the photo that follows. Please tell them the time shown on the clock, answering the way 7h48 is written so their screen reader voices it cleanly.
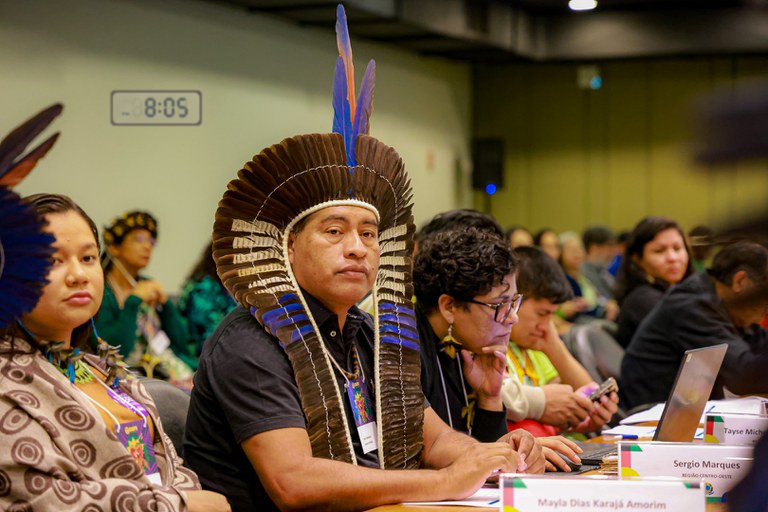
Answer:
8h05
